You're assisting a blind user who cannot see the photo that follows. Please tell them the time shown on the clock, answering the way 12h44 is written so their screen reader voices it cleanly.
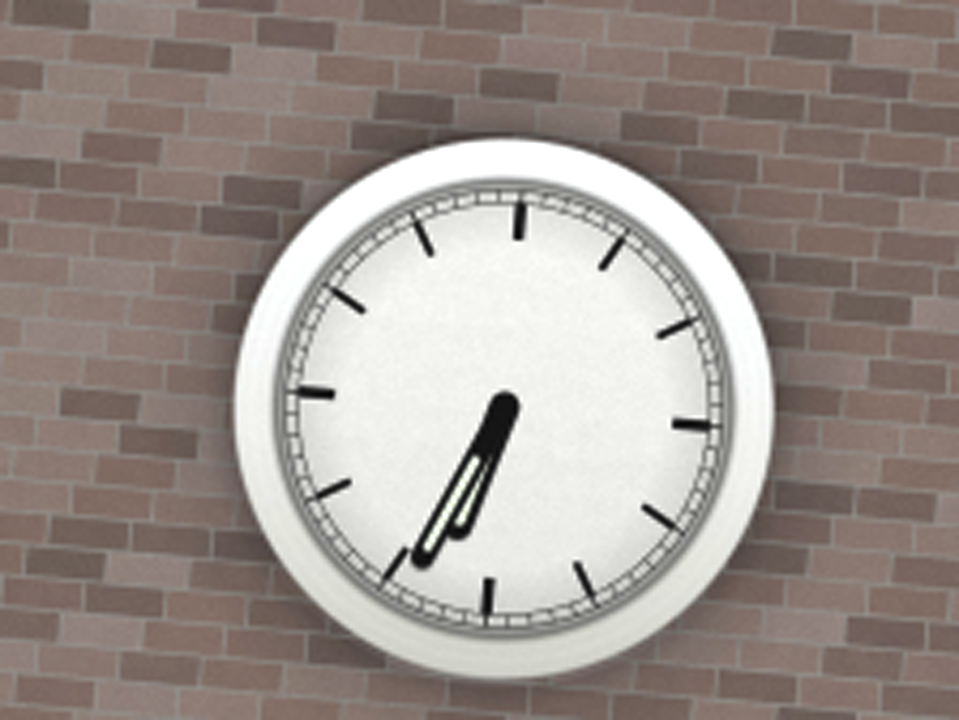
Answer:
6h34
